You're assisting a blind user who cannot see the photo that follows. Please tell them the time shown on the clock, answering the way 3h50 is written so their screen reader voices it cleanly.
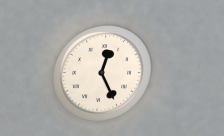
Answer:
12h25
